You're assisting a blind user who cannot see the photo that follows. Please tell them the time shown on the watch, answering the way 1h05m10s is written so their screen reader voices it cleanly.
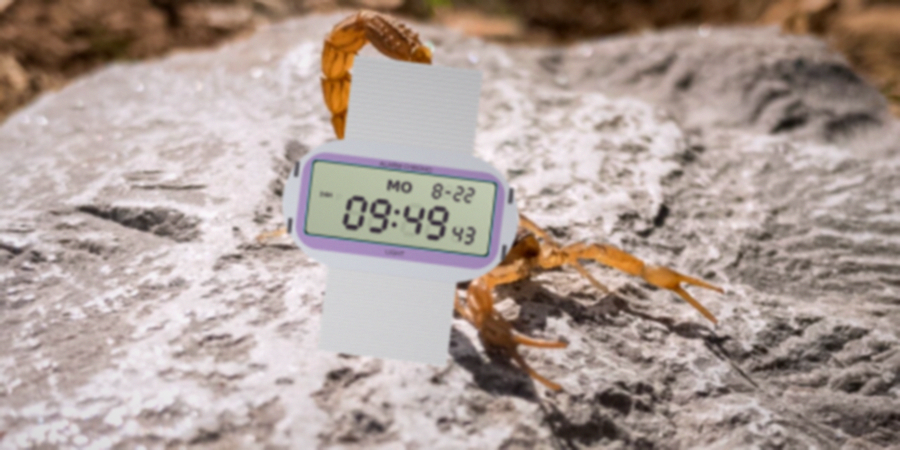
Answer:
9h49m43s
